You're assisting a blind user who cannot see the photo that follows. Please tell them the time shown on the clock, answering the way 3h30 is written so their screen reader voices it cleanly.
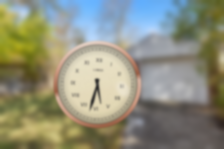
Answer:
5h32
